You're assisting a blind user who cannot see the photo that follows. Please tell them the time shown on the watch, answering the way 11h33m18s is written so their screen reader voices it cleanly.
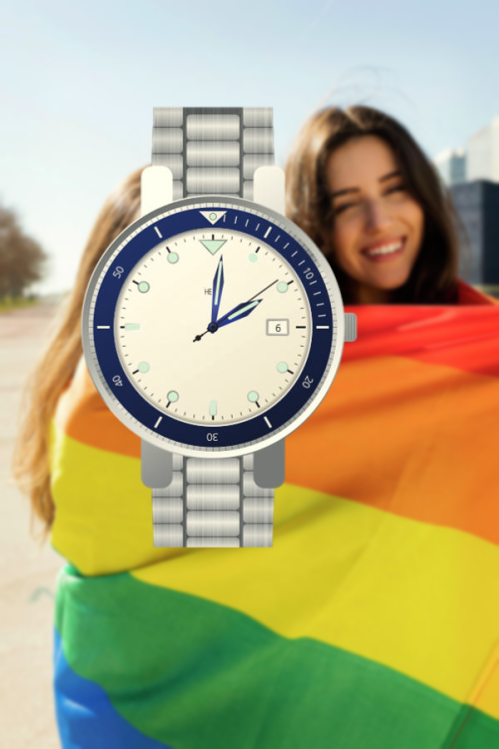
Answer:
2h01m09s
